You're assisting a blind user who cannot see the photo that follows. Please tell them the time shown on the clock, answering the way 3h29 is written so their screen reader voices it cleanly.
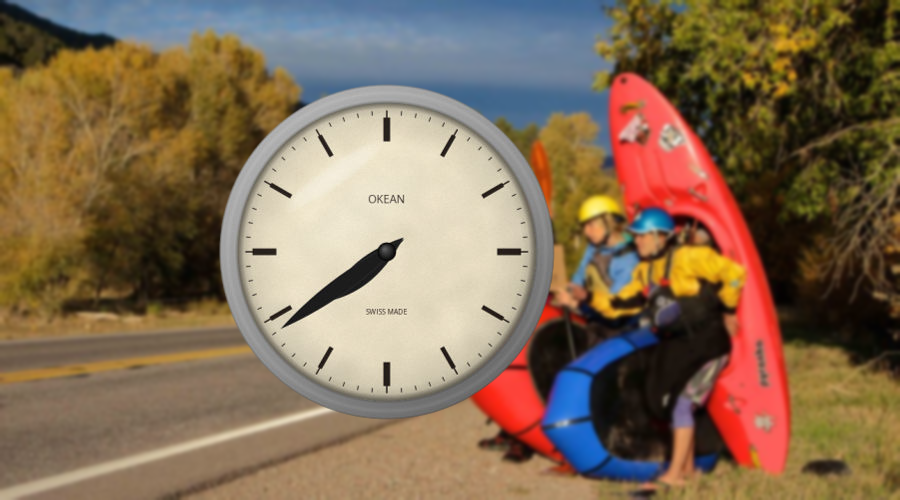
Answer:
7h39
